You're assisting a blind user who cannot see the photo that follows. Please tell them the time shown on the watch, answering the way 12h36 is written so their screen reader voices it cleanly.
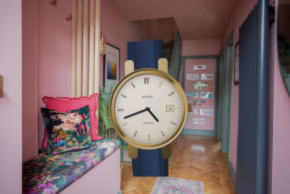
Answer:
4h42
